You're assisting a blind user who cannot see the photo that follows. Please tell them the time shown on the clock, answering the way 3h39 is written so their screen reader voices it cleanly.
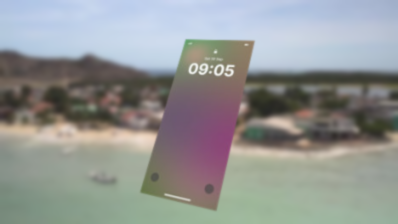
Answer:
9h05
